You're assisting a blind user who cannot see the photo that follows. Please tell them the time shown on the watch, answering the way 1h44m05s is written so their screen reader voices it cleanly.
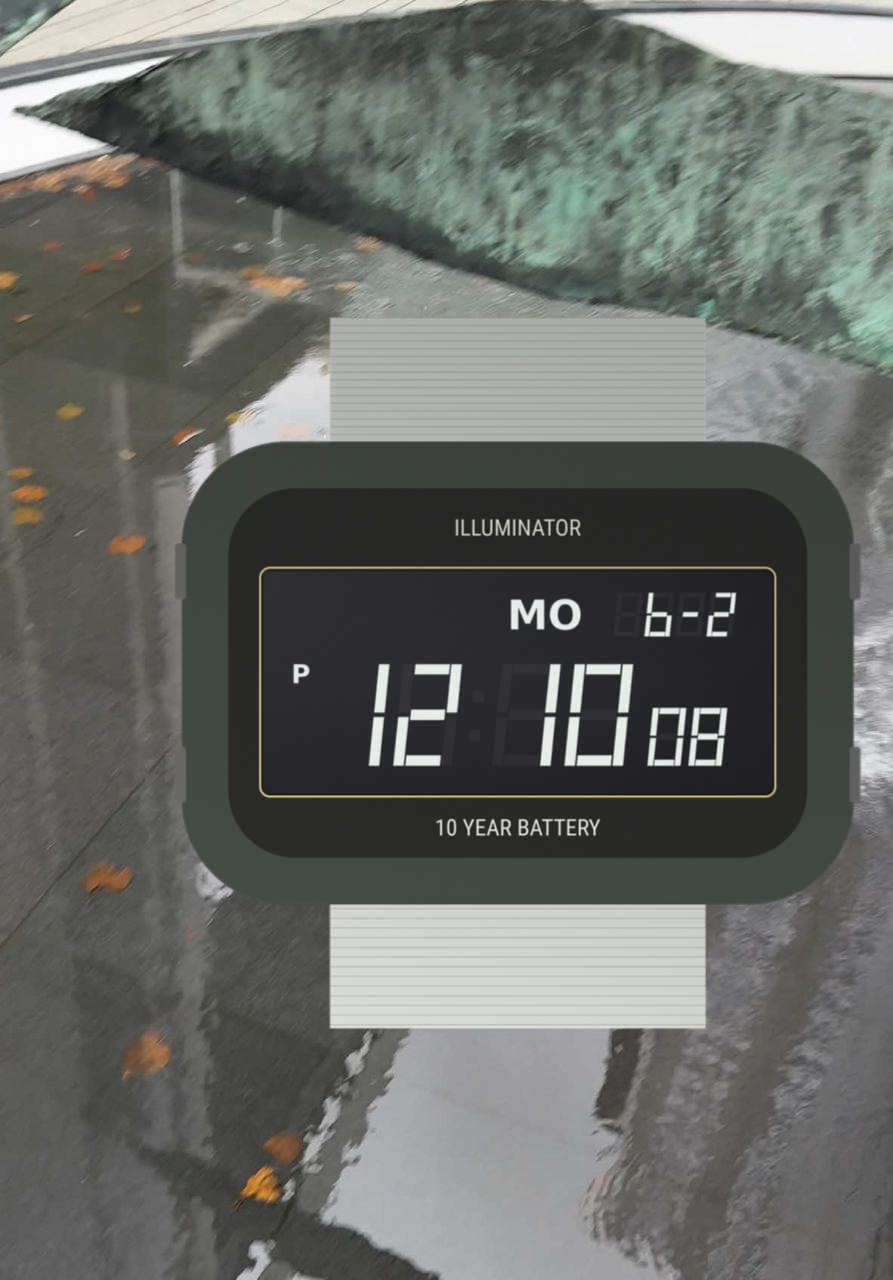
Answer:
12h10m08s
